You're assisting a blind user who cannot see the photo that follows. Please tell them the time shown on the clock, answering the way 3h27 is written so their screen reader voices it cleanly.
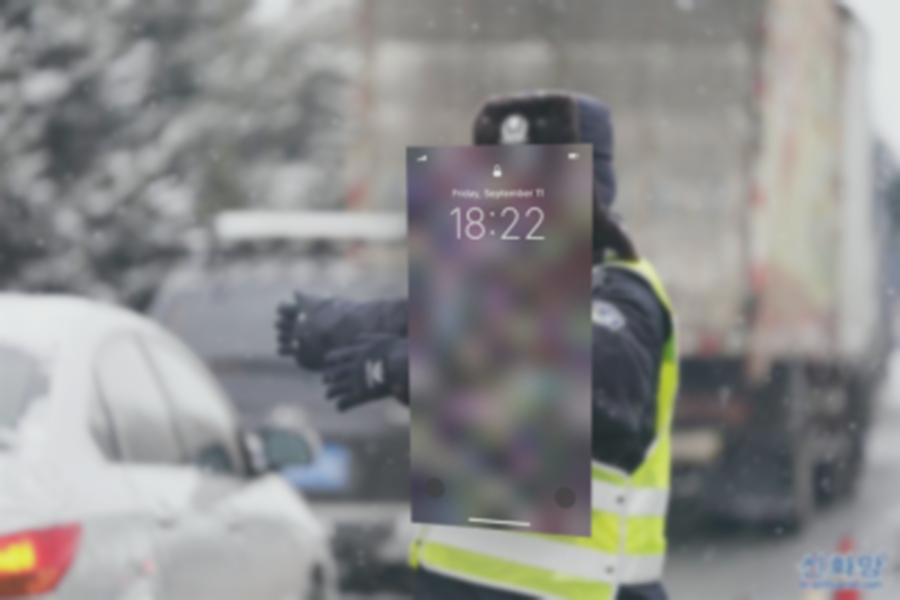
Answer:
18h22
